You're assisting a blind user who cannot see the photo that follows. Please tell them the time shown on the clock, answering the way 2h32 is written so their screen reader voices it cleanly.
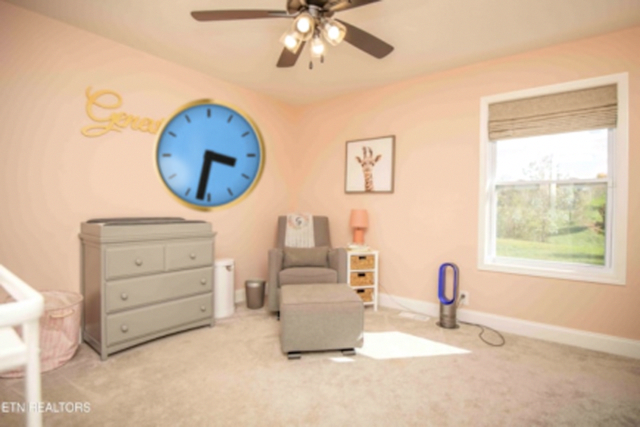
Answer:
3h32
